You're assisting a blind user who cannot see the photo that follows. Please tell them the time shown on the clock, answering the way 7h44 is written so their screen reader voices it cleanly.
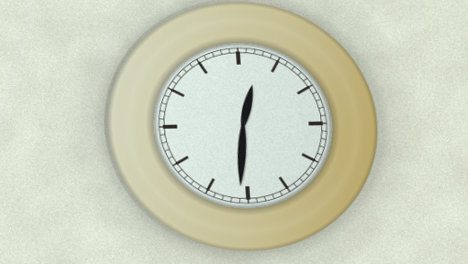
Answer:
12h31
